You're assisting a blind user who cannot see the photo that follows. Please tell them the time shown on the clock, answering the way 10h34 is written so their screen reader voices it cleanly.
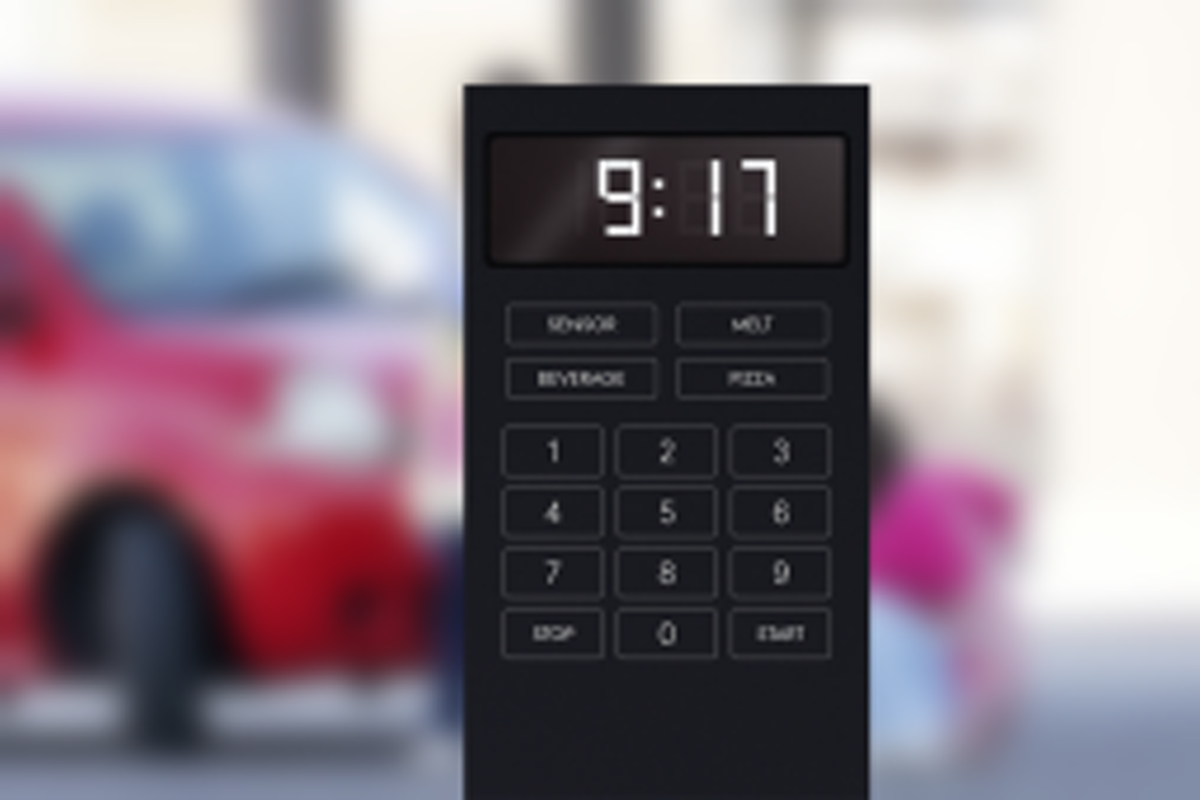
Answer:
9h17
